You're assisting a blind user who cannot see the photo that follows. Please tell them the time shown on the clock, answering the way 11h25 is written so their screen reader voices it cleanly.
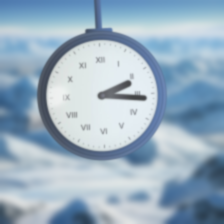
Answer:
2h16
